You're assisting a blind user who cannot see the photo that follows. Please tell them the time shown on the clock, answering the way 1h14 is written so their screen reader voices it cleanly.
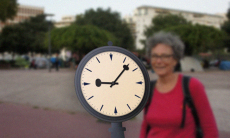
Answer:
9h07
